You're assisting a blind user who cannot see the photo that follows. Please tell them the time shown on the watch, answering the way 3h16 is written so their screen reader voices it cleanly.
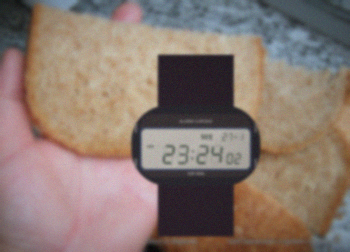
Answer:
23h24
